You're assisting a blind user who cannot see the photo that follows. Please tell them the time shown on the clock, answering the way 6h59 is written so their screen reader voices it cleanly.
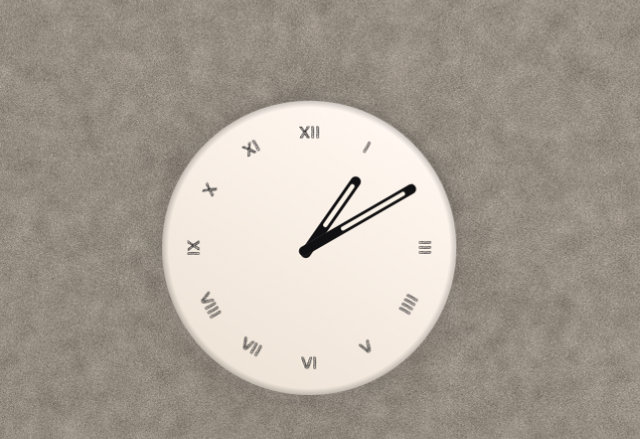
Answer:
1h10
